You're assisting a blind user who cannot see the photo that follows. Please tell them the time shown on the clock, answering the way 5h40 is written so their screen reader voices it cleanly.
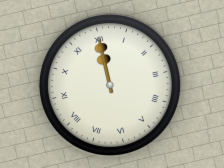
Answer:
12h00
